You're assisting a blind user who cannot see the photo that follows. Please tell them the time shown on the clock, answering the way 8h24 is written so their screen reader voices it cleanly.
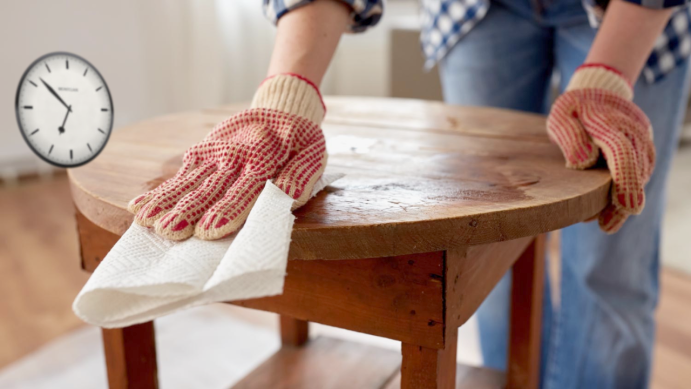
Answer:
6h52
